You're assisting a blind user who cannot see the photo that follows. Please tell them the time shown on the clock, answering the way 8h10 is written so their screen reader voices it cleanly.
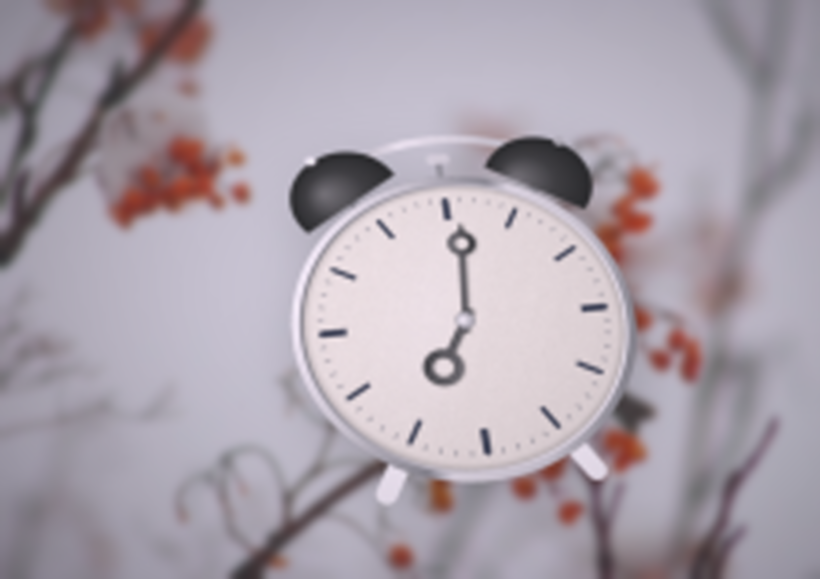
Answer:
7h01
